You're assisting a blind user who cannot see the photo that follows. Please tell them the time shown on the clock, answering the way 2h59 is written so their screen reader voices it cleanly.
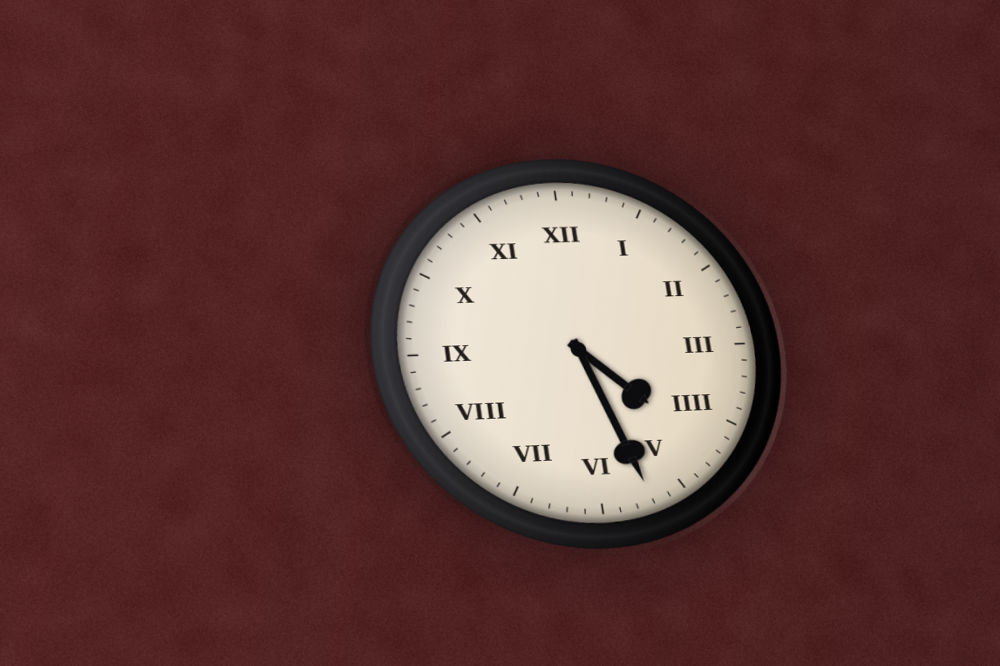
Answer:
4h27
